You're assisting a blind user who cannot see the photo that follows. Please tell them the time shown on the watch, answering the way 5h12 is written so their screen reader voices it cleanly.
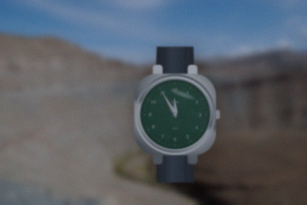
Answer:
11h55
